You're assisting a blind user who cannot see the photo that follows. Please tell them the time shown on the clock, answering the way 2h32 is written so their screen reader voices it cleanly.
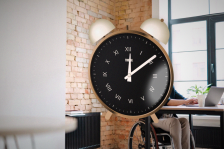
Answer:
12h09
